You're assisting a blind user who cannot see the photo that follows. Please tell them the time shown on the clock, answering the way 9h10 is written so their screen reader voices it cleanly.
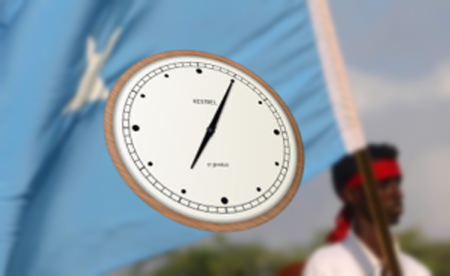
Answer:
7h05
